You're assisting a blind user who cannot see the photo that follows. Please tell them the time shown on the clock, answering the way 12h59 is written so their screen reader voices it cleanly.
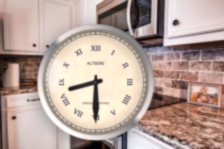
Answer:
8h30
